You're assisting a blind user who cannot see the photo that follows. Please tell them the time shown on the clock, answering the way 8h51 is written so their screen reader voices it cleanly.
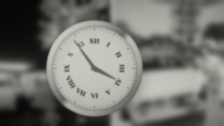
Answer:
3h54
